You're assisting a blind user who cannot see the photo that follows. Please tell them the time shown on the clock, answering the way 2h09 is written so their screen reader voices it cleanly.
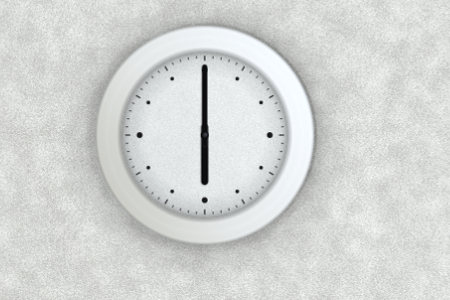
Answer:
6h00
